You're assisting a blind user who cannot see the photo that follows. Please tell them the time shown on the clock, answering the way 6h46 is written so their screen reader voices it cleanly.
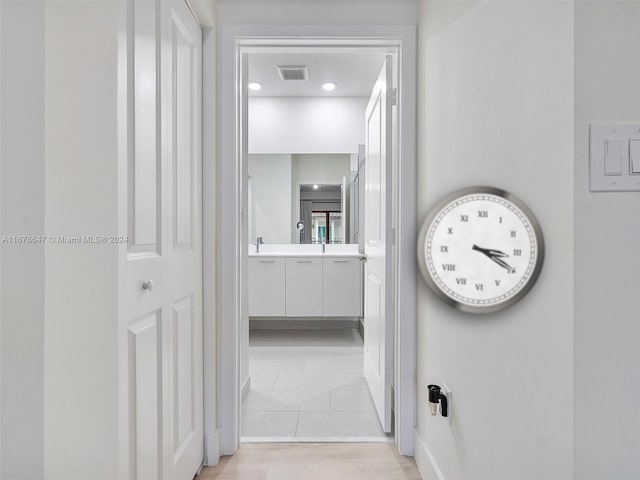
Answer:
3h20
